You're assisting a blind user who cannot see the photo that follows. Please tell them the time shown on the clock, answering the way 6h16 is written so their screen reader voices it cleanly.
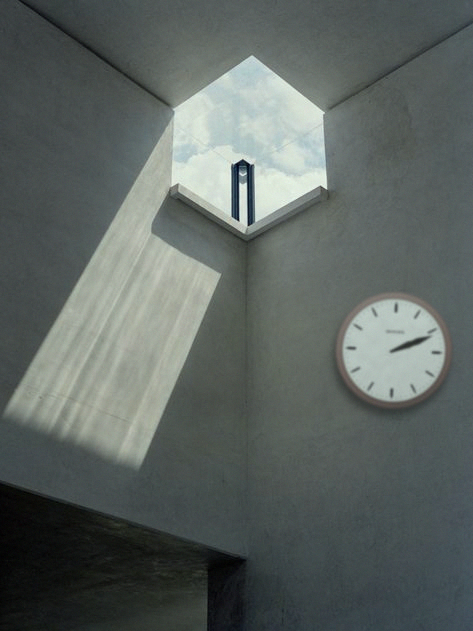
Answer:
2h11
